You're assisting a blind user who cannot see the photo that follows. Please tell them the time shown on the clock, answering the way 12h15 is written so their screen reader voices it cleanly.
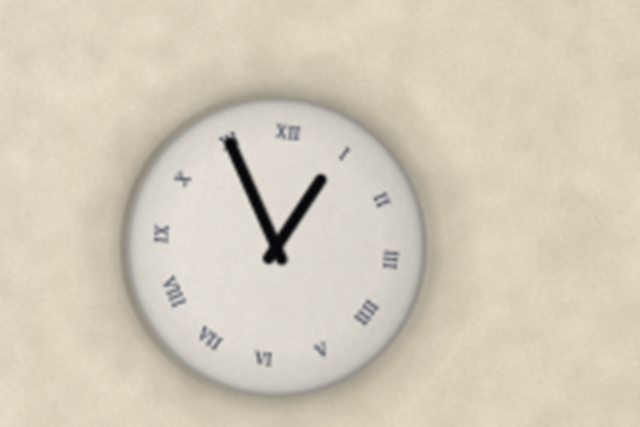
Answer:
12h55
